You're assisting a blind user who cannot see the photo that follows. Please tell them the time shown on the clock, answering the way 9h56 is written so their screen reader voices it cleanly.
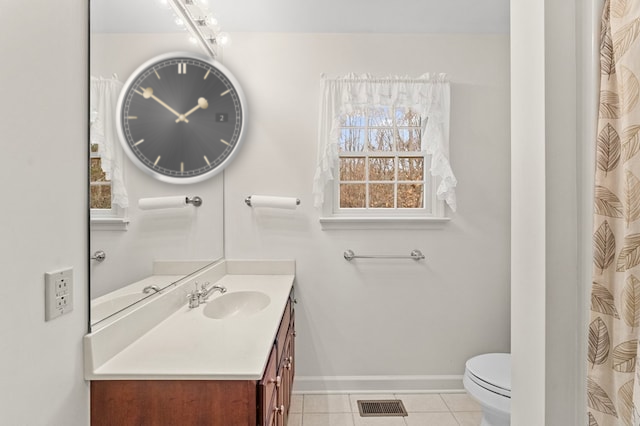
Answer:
1h51
